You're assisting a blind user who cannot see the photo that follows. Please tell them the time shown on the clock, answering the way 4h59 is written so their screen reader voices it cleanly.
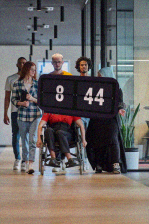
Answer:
8h44
